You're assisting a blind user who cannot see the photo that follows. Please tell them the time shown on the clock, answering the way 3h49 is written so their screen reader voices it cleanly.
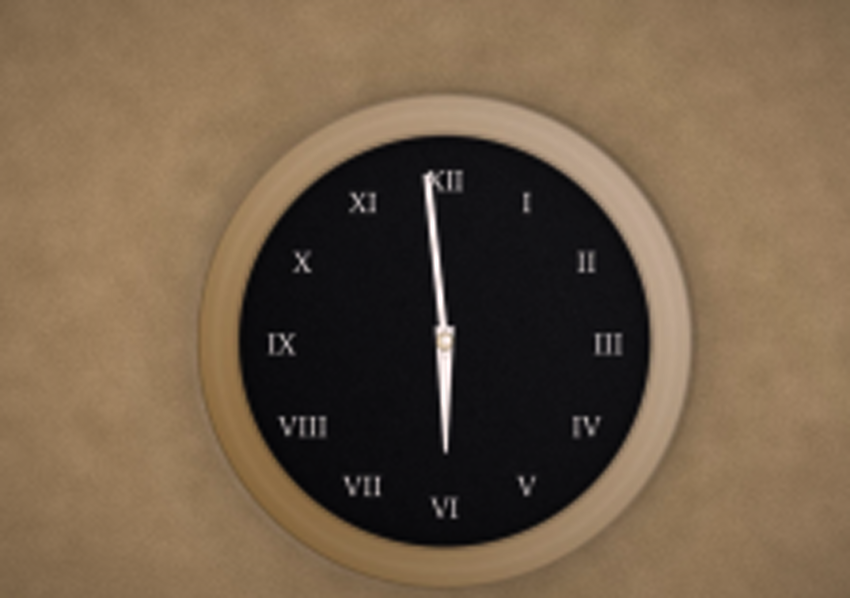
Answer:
5h59
